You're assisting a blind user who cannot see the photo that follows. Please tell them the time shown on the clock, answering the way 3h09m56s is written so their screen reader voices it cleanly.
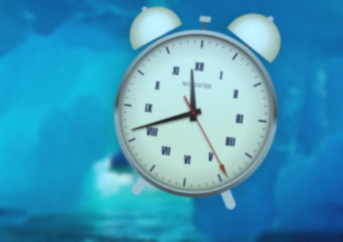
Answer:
11h41m24s
